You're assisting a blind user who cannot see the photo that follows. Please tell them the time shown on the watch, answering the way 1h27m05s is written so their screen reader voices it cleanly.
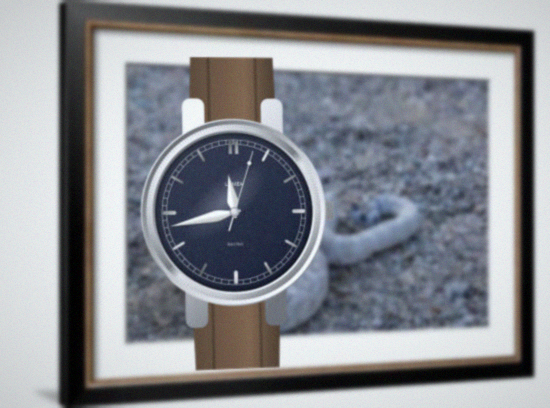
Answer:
11h43m03s
